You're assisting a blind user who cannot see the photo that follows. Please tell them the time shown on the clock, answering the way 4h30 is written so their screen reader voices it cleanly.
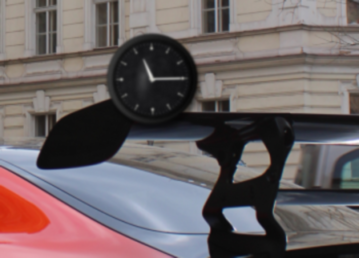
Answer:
11h15
